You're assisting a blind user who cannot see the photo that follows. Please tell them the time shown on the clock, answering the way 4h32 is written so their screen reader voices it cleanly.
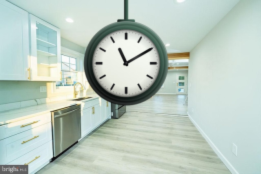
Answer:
11h10
